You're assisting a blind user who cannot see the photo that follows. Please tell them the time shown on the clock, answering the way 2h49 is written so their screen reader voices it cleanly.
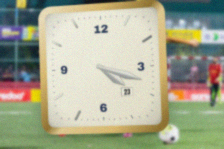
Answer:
4h18
